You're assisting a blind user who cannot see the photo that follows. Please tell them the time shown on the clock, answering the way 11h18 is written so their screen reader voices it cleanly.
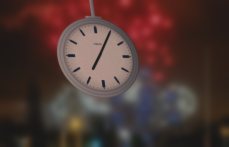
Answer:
7h05
